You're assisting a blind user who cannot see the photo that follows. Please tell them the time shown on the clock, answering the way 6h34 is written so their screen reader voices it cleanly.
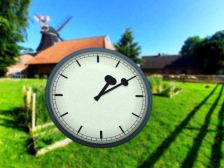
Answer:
1h10
